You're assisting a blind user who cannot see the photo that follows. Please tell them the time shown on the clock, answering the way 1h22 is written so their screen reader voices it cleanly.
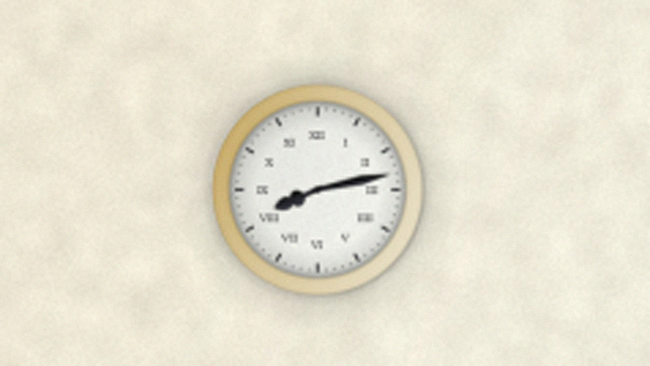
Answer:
8h13
